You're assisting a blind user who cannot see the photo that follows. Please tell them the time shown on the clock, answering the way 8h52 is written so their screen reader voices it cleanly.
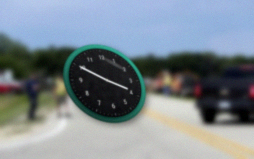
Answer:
3h50
